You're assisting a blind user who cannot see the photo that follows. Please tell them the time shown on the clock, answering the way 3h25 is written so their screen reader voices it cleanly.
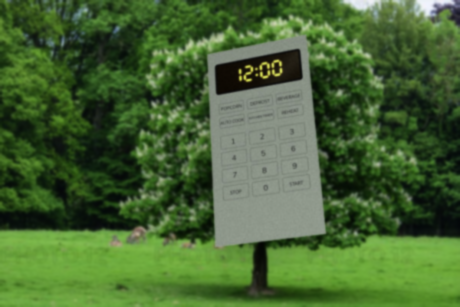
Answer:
12h00
